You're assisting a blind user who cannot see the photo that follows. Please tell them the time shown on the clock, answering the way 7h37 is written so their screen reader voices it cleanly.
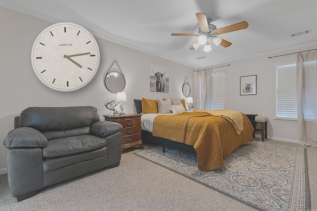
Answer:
4h14
